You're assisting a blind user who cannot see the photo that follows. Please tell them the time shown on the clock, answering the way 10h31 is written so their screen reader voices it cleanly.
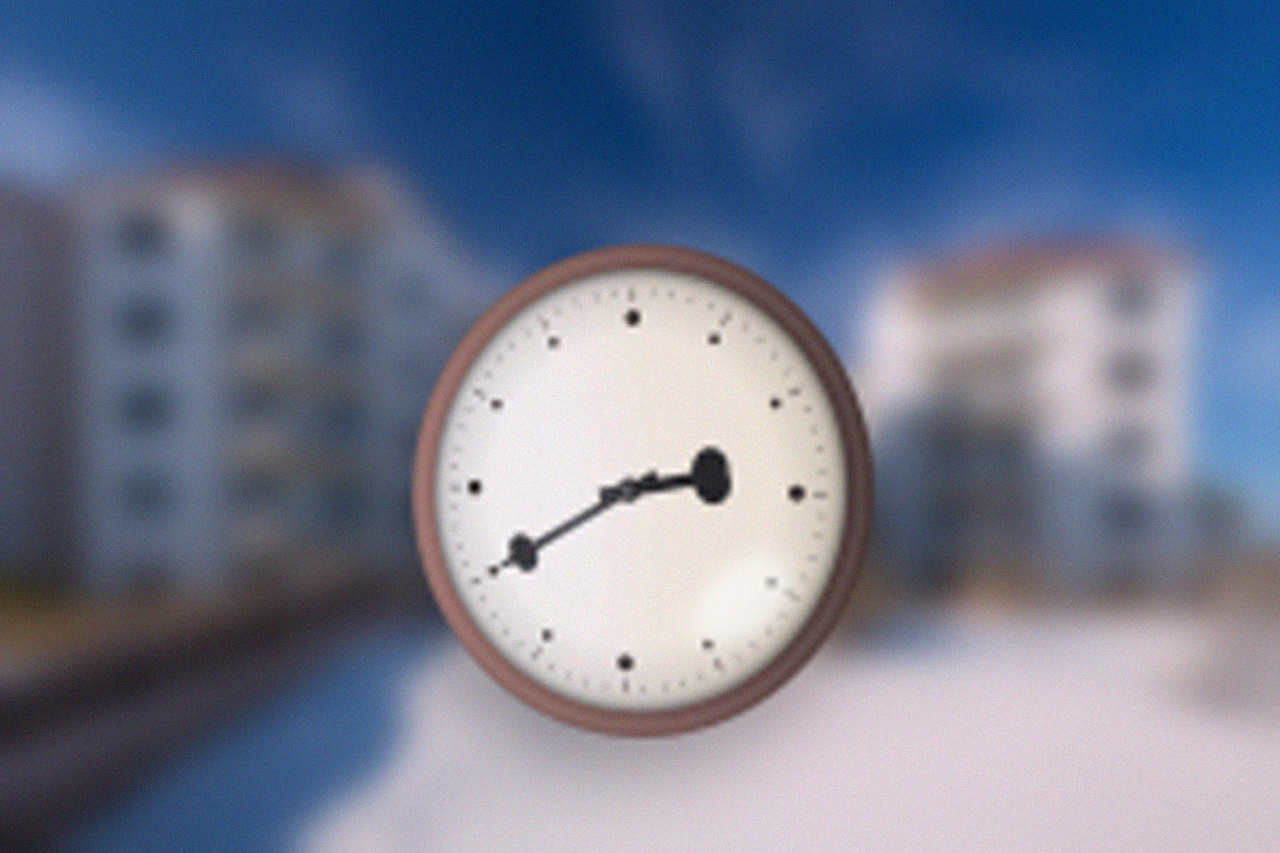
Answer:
2h40
